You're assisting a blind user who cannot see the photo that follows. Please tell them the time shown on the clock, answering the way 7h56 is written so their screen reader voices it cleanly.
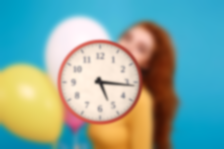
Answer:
5h16
